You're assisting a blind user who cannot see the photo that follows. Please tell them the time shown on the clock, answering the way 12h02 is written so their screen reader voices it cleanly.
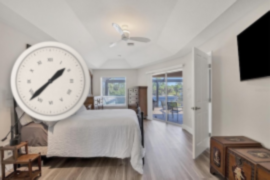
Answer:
1h38
